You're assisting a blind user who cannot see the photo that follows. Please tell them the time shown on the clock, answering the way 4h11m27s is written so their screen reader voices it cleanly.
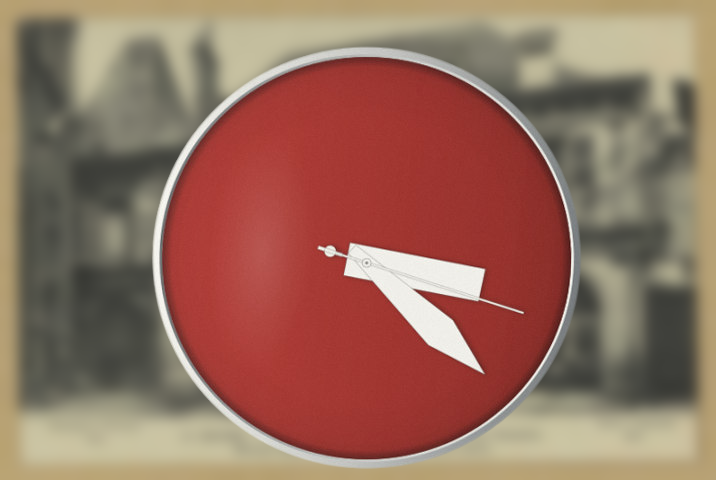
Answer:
3h22m18s
